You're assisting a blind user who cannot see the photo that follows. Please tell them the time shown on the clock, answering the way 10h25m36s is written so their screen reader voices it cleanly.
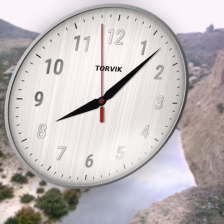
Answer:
8h06m58s
